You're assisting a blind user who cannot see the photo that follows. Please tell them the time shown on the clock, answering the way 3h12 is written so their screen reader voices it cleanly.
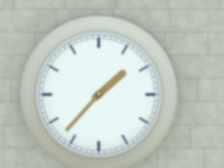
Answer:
1h37
